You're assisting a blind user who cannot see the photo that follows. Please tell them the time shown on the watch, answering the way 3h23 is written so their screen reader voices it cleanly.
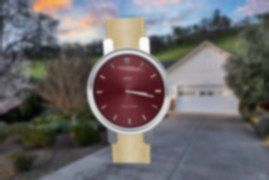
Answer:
3h17
